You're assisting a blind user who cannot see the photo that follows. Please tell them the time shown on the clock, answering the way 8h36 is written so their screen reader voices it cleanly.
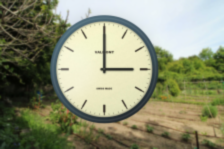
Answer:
3h00
